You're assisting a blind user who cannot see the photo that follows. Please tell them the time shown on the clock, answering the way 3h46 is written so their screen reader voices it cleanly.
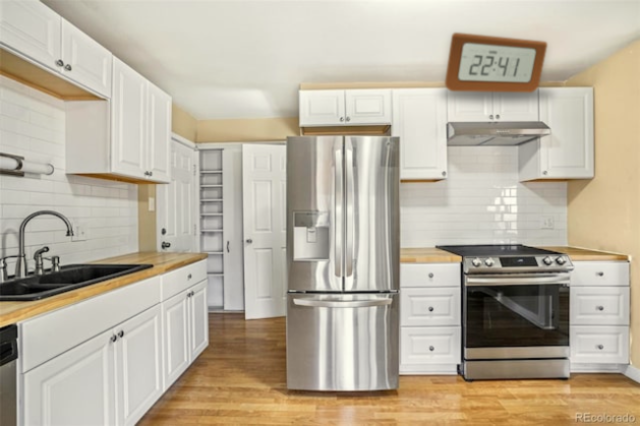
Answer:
22h41
